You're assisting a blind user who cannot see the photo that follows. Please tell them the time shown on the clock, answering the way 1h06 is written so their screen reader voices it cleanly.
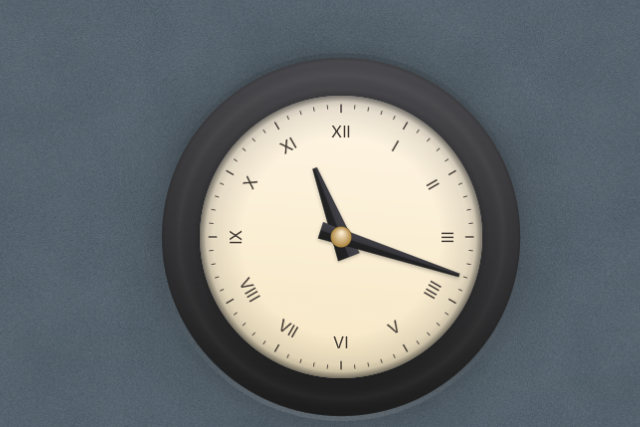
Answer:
11h18
